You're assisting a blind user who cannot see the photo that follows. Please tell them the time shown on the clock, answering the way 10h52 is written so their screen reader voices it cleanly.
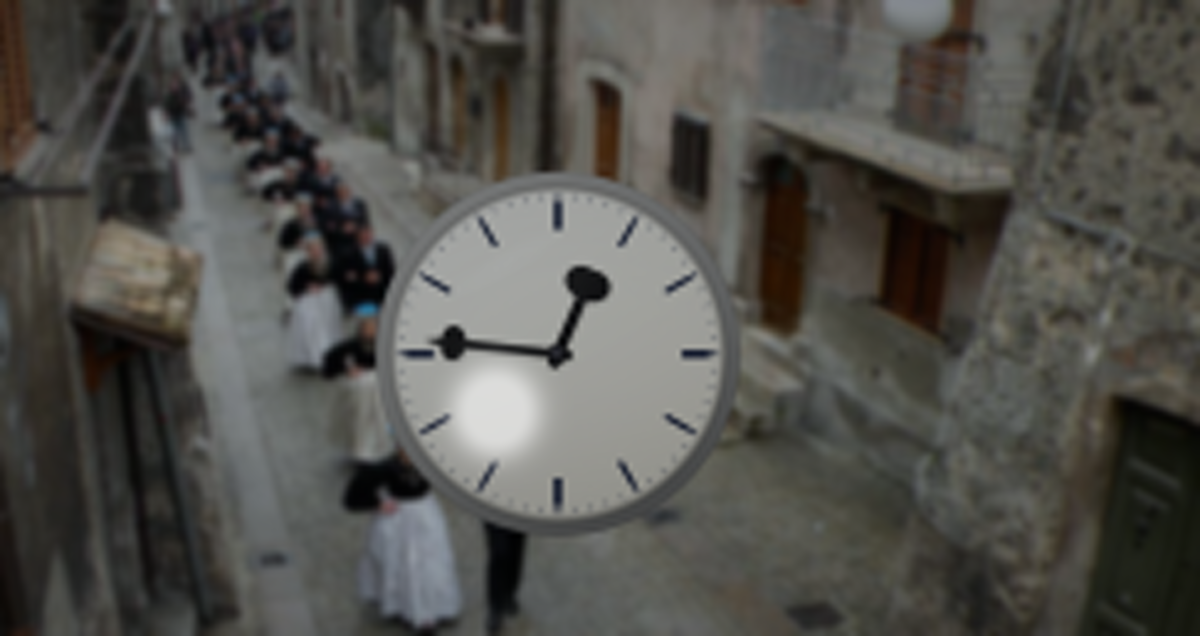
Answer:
12h46
